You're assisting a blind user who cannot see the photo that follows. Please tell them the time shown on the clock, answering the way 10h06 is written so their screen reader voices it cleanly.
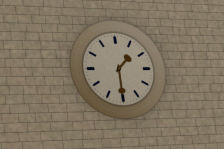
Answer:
1h30
